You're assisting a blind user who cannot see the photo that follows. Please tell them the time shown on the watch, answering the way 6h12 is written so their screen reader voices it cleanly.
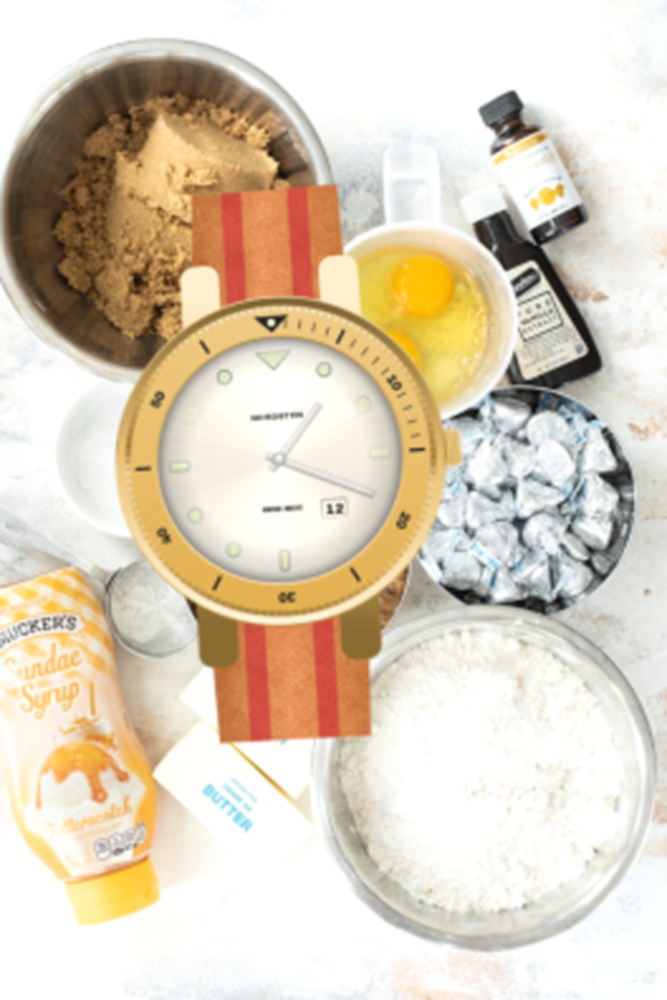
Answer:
1h19
